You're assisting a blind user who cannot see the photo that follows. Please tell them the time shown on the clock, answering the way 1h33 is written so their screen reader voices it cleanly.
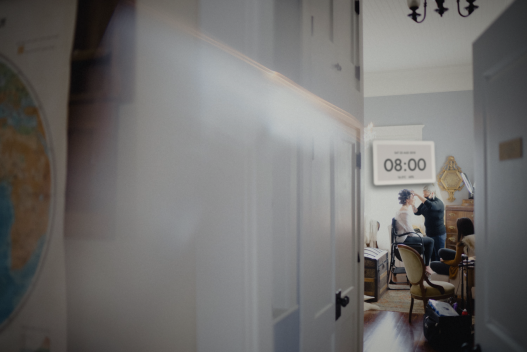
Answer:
8h00
